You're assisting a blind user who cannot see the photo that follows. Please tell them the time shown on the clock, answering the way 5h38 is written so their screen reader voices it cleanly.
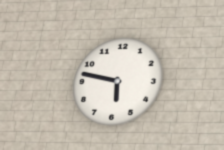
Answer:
5h47
